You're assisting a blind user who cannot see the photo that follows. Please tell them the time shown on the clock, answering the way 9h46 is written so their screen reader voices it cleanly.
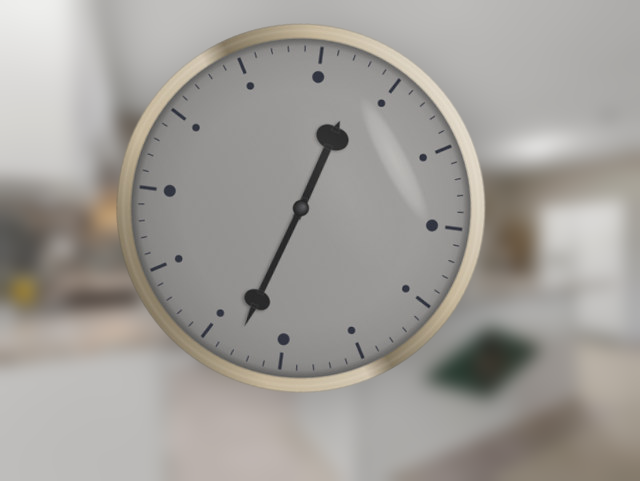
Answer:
12h33
